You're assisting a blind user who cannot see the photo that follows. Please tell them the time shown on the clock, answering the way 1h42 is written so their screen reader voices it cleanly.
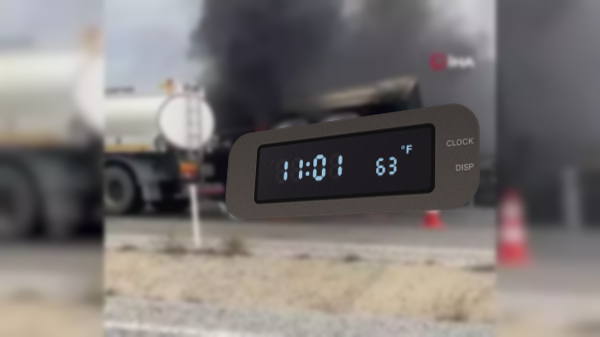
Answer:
11h01
